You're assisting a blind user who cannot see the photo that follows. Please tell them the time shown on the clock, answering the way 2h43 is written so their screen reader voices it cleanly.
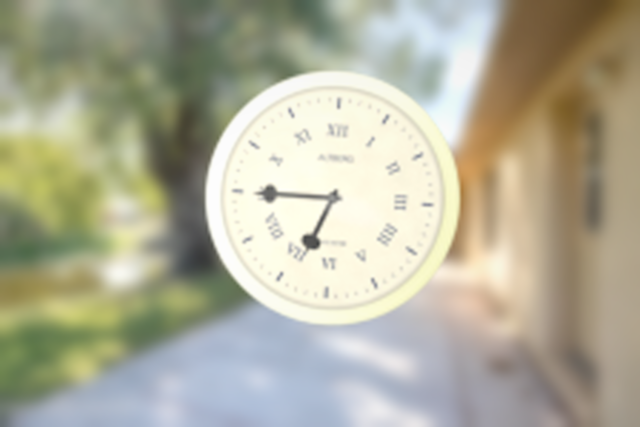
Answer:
6h45
